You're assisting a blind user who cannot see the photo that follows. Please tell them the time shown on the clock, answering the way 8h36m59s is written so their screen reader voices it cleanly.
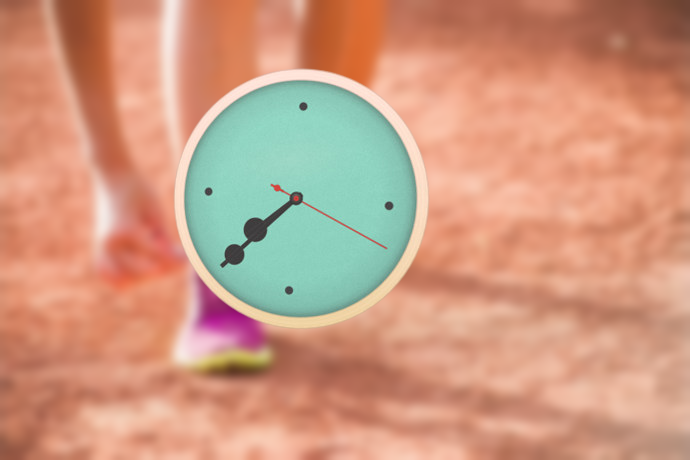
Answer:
7h37m19s
